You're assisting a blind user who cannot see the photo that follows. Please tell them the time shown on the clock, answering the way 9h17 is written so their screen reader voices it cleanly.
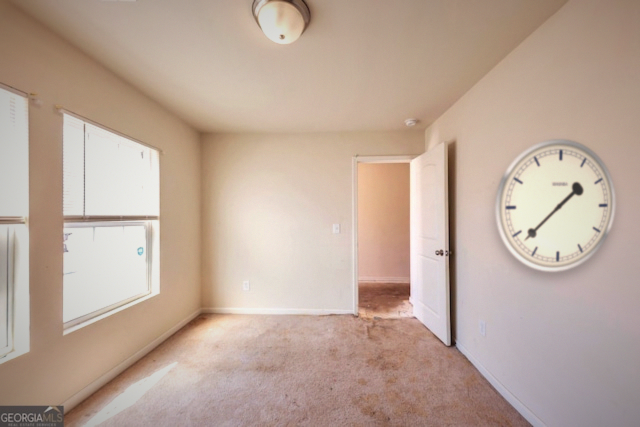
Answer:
1h38
